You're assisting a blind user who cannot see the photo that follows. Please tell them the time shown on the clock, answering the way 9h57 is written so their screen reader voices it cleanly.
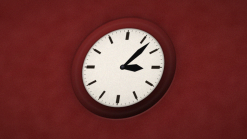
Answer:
3h07
